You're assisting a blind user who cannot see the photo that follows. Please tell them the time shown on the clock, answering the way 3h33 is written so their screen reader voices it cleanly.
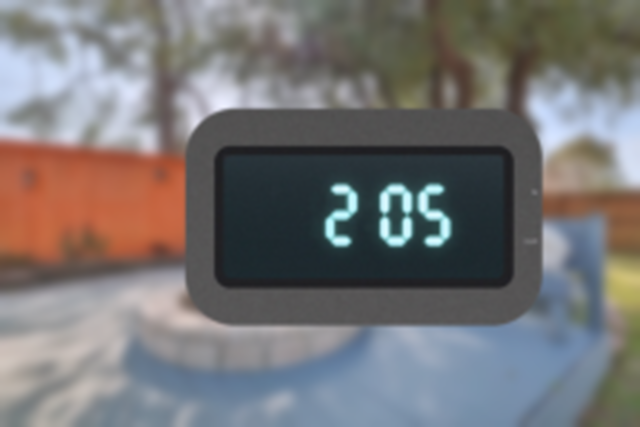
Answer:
2h05
